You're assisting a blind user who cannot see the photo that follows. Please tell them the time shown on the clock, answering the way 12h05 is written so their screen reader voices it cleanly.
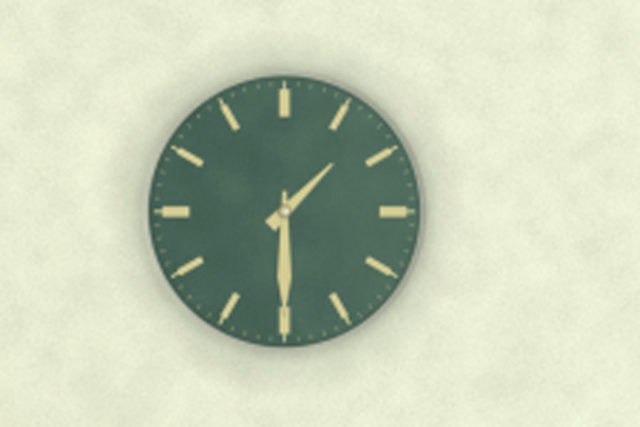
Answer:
1h30
